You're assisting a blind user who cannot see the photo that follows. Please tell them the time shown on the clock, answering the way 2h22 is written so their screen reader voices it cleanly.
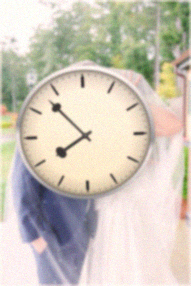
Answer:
7h53
